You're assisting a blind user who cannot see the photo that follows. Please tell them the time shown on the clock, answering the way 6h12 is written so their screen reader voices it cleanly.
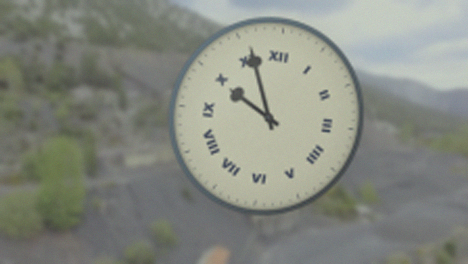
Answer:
9h56
